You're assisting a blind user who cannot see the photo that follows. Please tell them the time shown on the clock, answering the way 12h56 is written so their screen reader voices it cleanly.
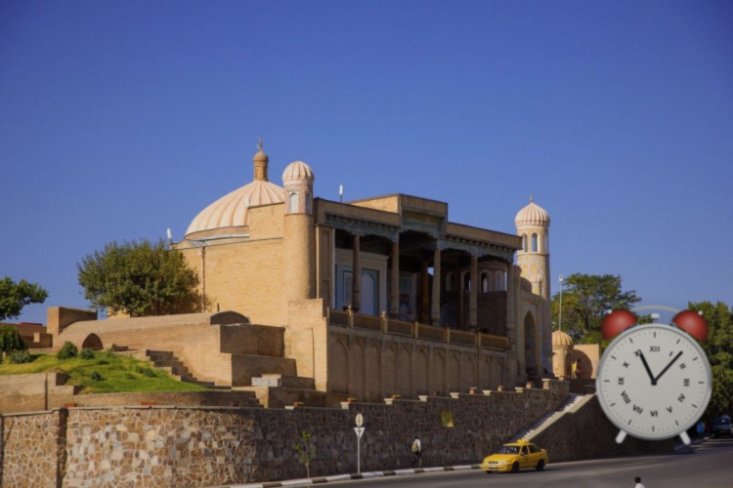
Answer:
11h07
